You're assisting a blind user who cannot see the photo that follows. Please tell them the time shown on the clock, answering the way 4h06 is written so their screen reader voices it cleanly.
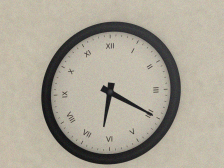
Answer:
6h20
